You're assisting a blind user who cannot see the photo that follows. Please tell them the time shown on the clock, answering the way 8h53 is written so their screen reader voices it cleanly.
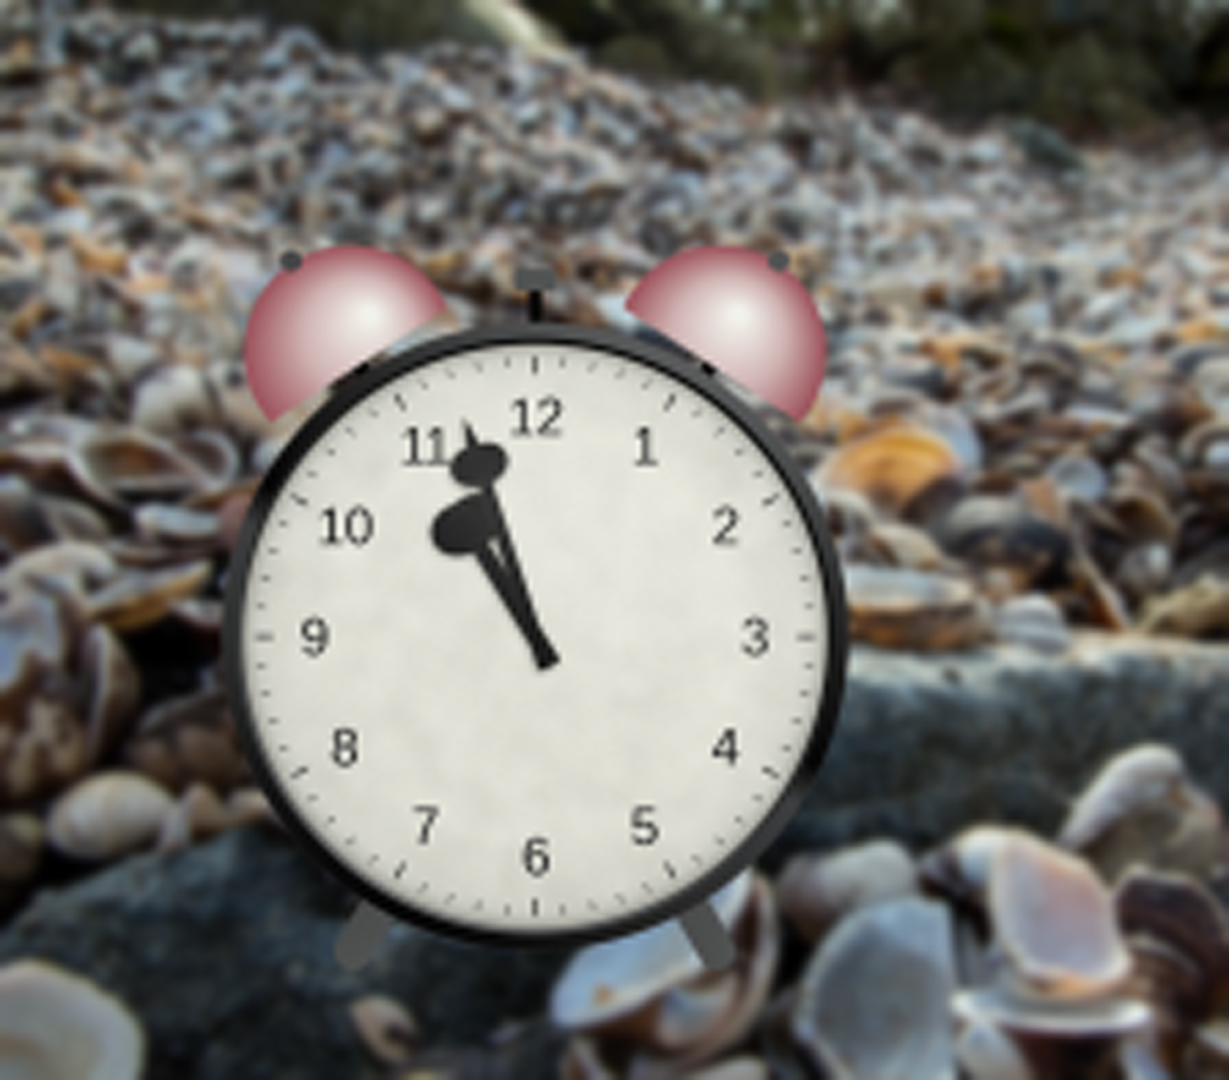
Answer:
10h57
